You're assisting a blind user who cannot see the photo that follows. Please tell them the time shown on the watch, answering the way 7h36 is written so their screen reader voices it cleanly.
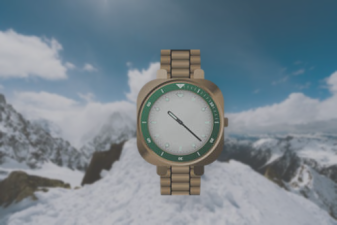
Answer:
10h22
